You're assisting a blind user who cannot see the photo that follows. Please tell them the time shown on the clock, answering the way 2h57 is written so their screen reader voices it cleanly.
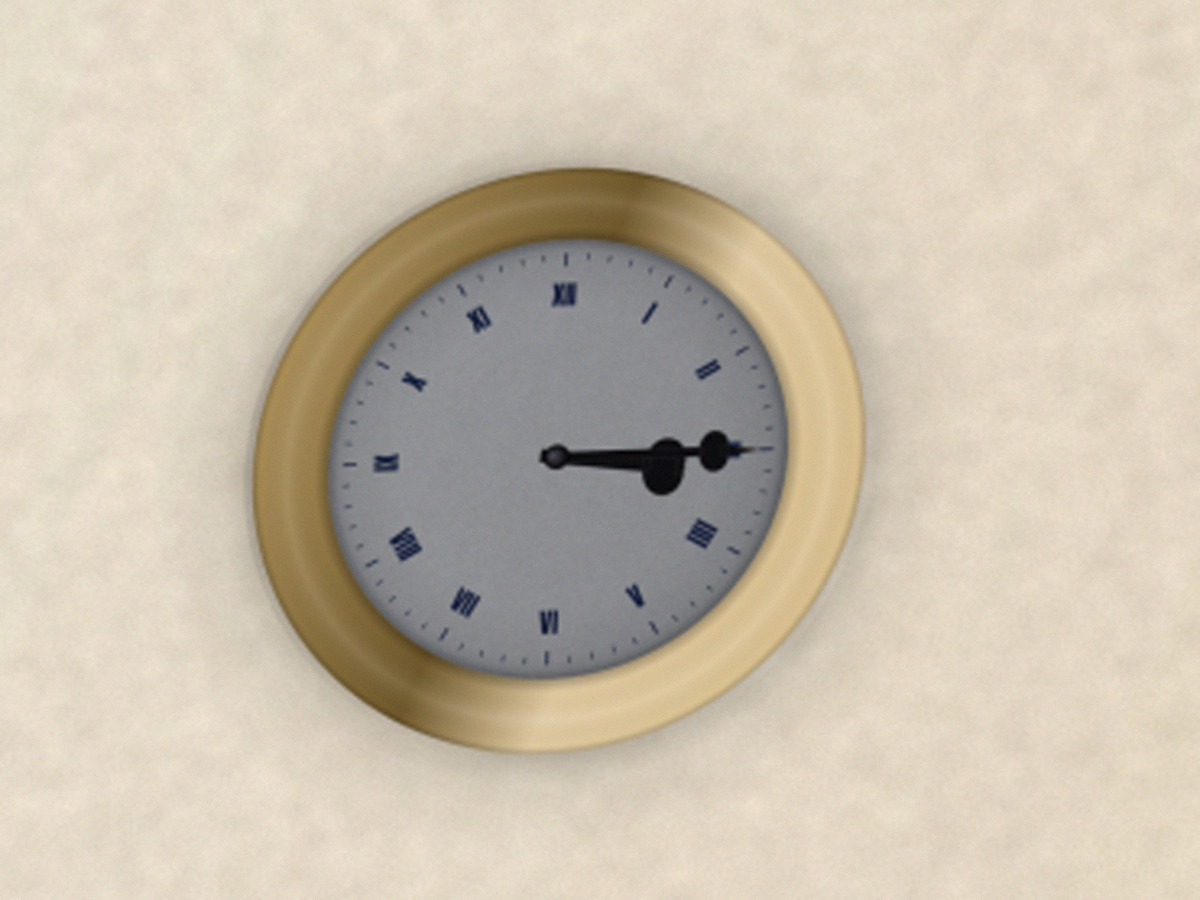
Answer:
3h15
